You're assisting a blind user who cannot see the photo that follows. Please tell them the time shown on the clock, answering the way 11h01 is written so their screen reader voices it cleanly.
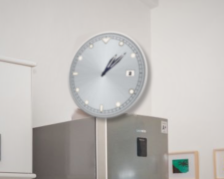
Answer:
1h08
